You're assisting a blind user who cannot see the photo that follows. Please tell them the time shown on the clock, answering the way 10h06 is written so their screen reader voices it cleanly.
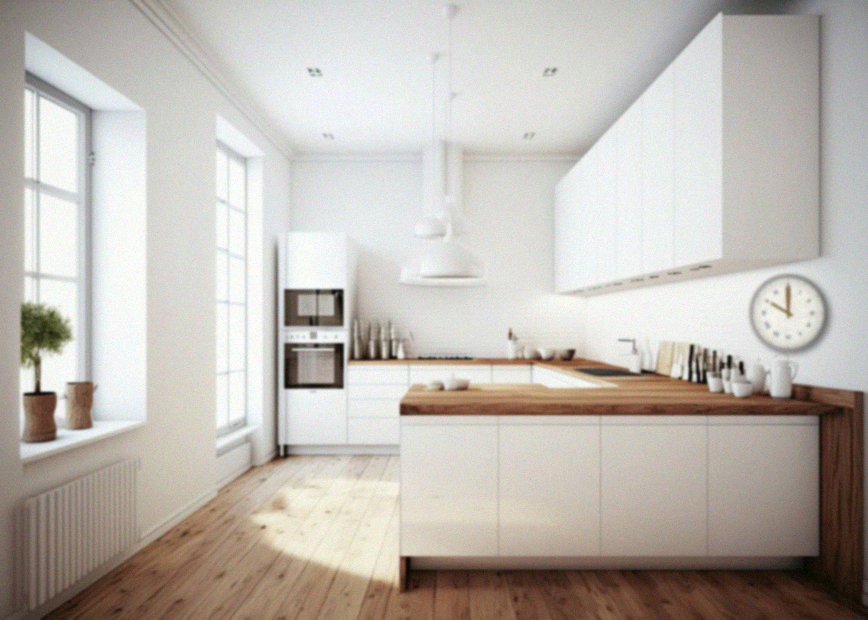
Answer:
10h00
